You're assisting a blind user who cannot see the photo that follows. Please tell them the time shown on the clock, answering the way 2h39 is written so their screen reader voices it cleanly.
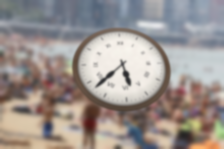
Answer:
5h38
